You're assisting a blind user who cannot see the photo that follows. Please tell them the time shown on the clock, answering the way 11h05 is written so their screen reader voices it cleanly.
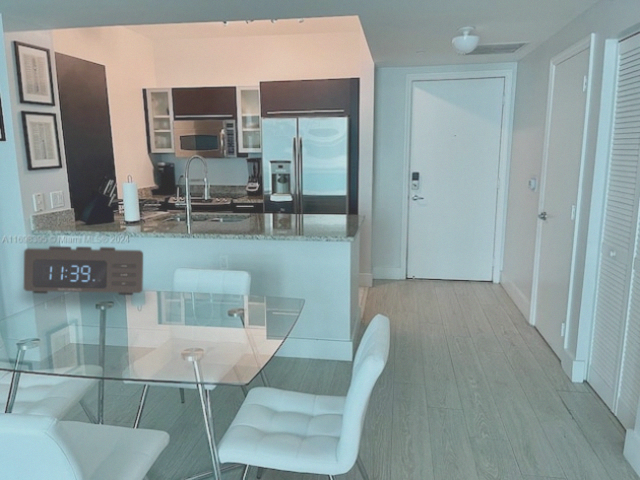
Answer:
11h39
